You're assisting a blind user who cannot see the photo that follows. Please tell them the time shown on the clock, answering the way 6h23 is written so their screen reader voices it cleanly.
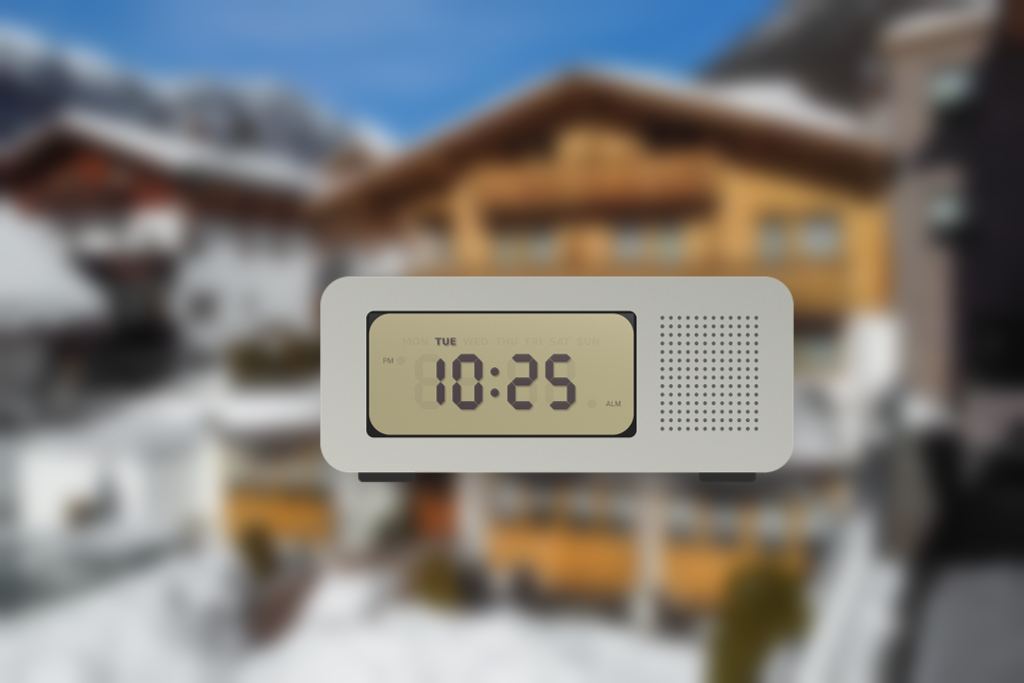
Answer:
10h25
